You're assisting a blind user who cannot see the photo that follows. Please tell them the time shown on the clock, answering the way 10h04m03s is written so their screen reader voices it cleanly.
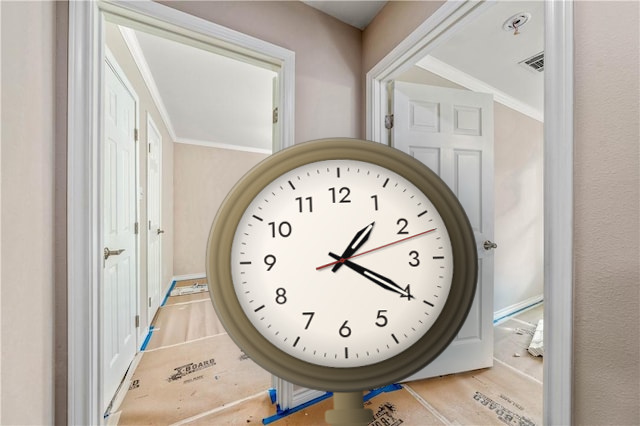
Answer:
1h20m12s
